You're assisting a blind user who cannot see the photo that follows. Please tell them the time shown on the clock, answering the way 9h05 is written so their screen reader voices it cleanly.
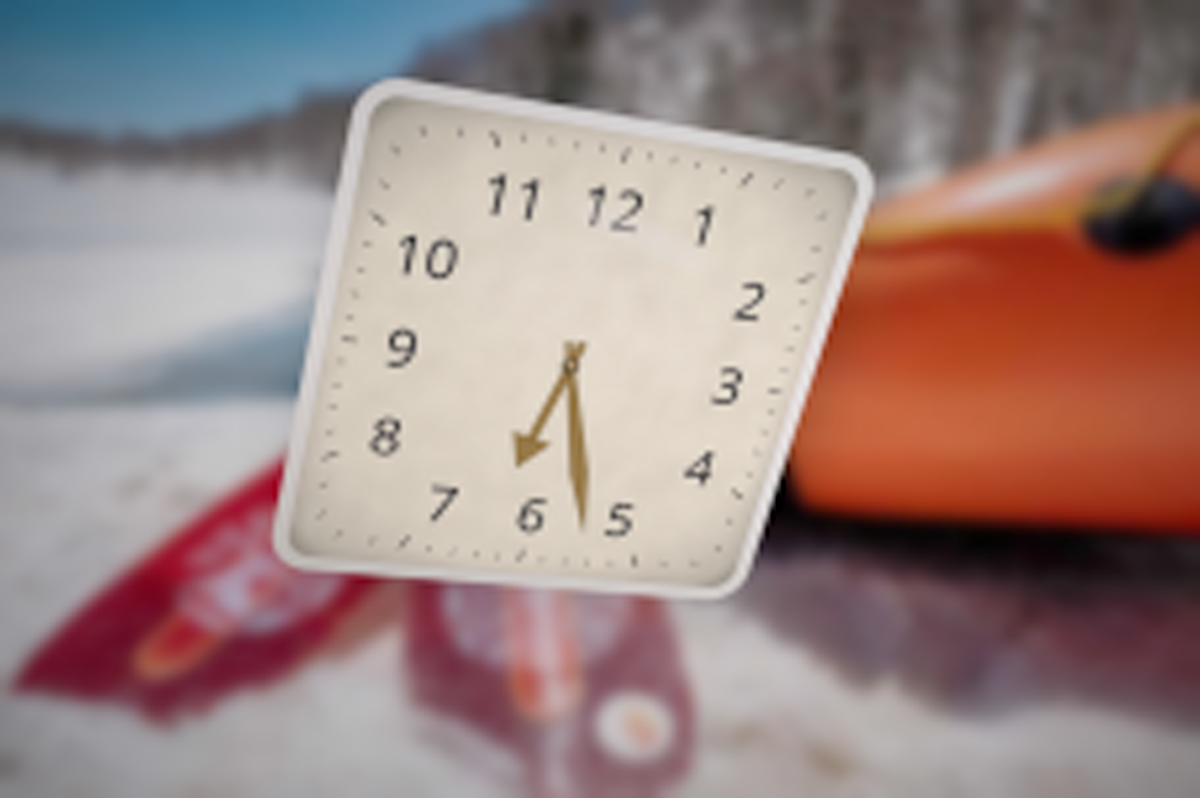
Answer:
6h27
